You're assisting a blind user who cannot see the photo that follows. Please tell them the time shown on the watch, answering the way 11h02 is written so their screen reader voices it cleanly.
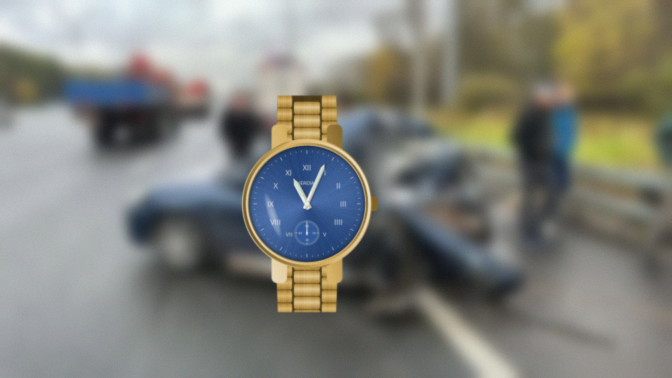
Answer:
11h04
